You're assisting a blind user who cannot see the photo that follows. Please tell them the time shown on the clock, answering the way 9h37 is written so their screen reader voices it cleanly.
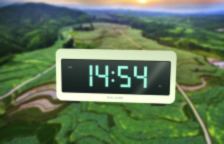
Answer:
14h54
